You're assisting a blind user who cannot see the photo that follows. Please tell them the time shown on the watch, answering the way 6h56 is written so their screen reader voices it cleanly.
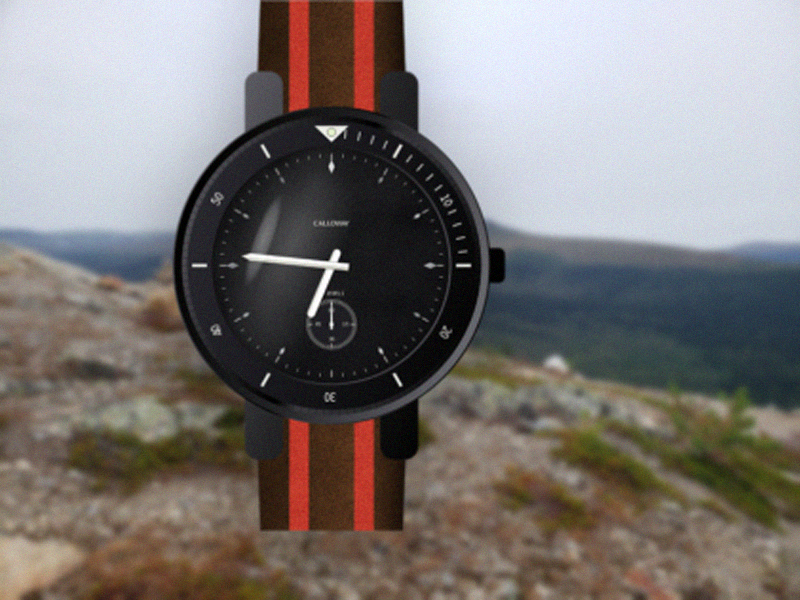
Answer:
6h46
